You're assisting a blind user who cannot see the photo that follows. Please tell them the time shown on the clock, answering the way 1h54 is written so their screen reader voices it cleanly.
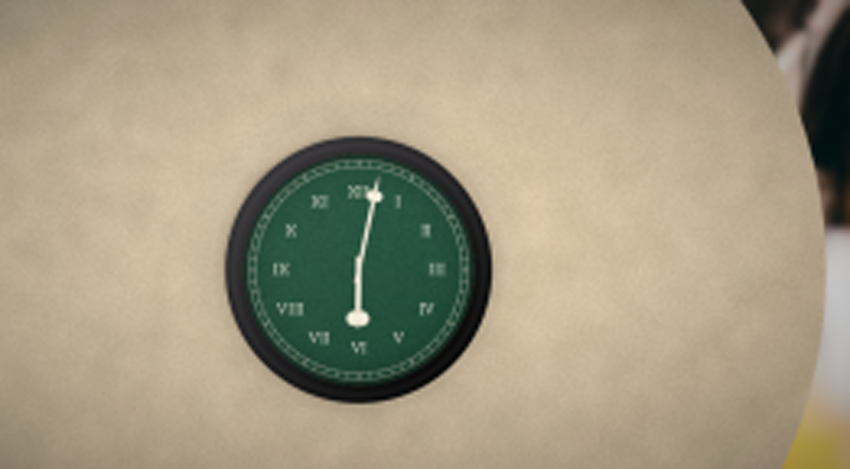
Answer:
6h02
